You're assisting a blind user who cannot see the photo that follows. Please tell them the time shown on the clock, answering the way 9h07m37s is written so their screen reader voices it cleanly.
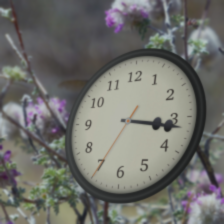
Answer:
3h16m35s
